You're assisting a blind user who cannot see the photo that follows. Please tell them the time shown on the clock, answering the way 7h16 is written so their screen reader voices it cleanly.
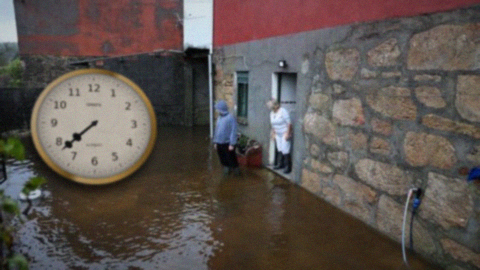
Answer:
7h38
